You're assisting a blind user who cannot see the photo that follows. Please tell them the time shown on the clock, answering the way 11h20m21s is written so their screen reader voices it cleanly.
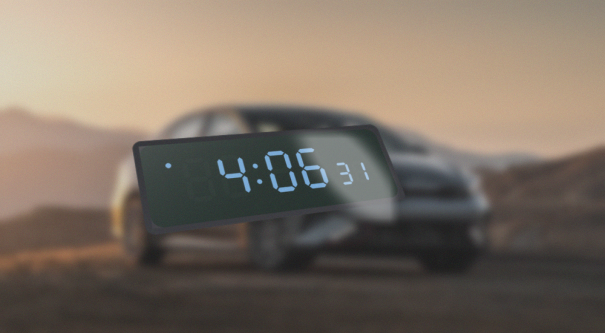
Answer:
4h06m31s
